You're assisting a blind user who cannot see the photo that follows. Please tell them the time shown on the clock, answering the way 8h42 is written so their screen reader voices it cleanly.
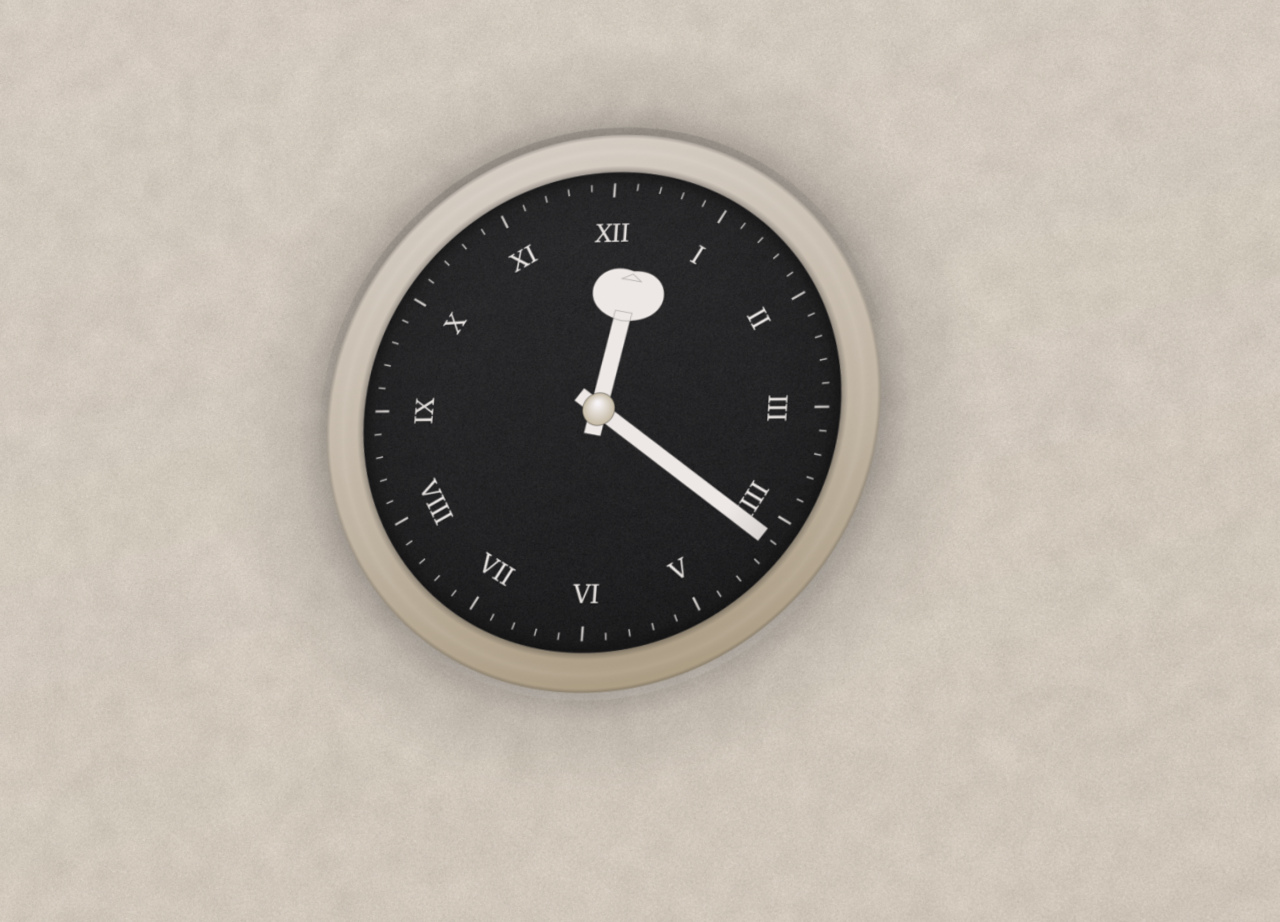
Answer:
12h21
